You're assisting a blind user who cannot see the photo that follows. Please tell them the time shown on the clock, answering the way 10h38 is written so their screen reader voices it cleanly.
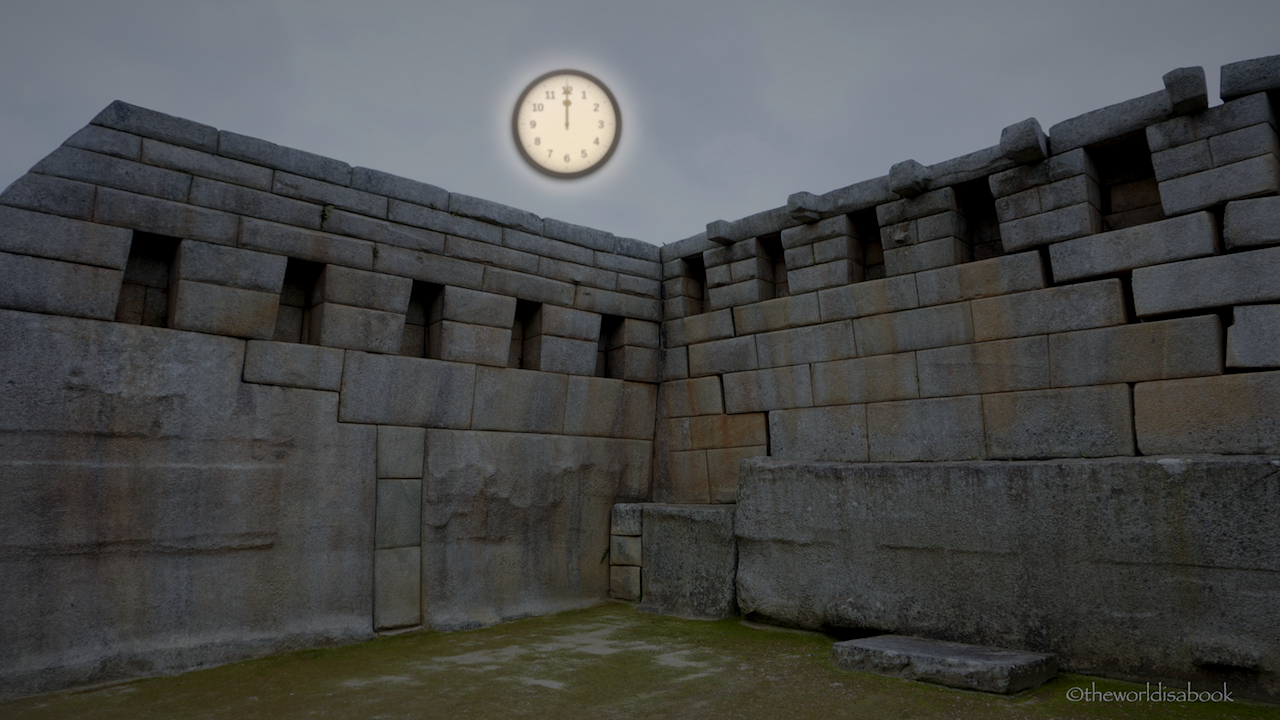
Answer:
12h00
